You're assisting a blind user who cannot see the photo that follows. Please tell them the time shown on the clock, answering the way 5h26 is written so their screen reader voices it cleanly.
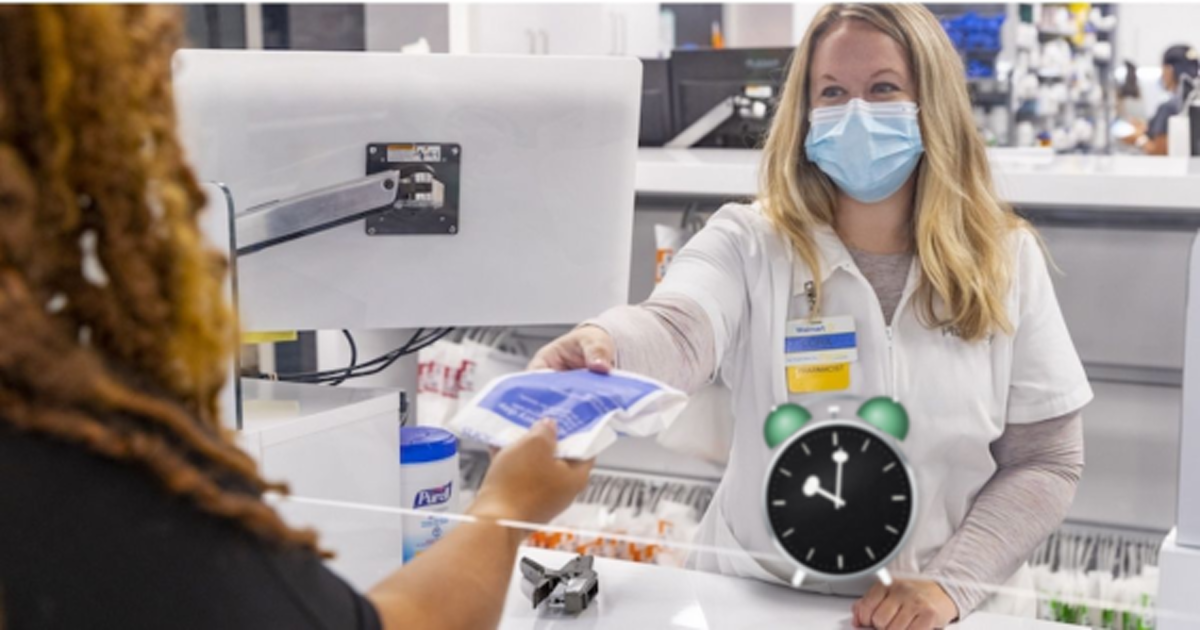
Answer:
10h01
